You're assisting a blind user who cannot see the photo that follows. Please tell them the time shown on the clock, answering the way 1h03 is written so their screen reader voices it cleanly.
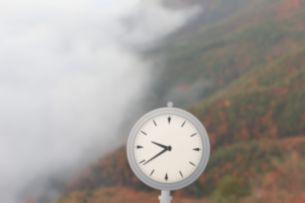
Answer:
9h39
